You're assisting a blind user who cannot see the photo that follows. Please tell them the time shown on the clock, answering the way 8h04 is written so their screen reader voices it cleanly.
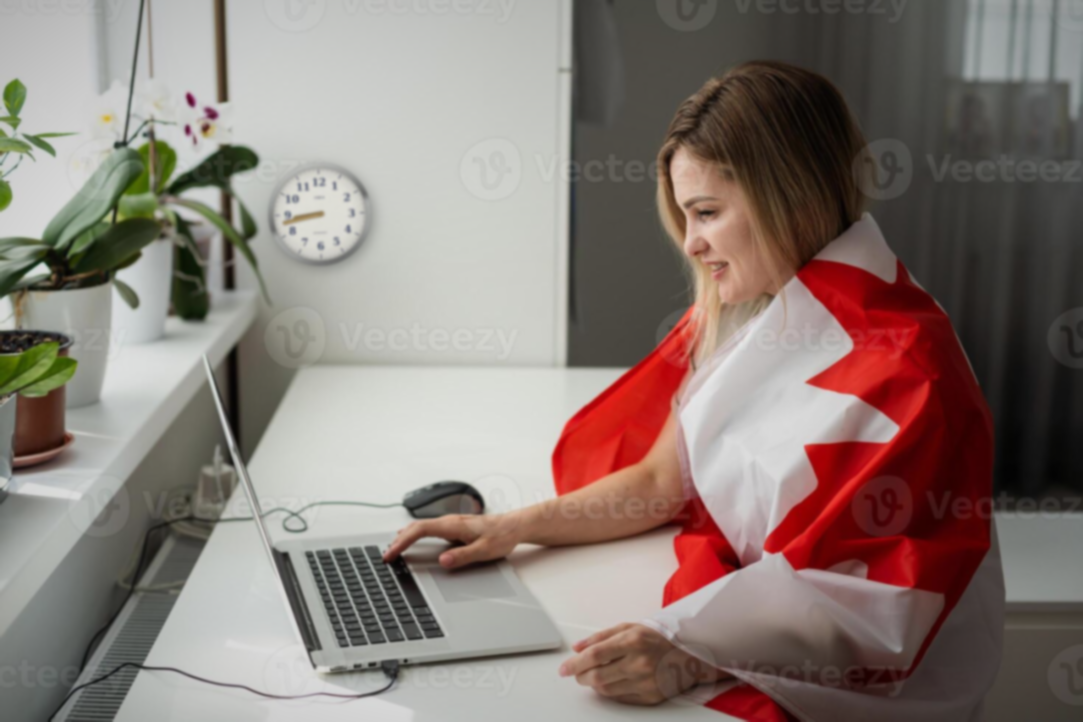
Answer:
8h43
